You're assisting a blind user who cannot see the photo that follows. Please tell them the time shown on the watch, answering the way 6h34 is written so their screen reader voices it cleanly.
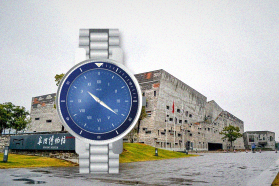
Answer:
10h21
